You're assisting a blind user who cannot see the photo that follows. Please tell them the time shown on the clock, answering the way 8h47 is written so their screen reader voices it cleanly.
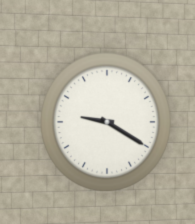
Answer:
9h20
